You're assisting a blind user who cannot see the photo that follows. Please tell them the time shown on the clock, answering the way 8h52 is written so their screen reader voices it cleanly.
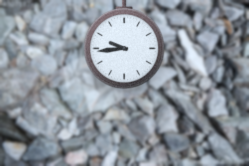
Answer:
9h44
